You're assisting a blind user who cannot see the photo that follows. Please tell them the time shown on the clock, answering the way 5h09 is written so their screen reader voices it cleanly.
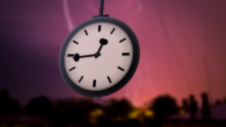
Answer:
12h44
